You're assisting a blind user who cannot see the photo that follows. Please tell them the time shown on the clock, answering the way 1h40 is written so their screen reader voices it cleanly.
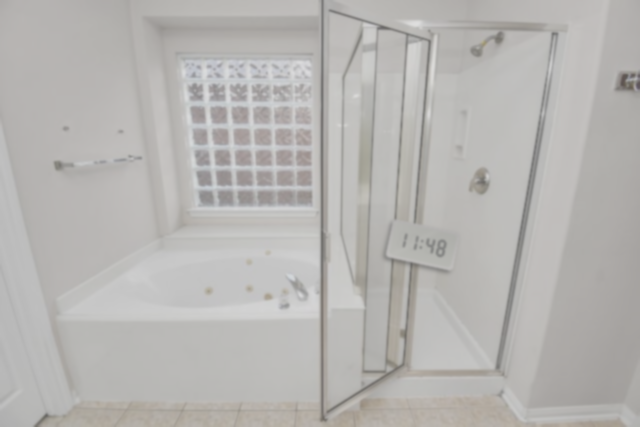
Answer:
11h48
